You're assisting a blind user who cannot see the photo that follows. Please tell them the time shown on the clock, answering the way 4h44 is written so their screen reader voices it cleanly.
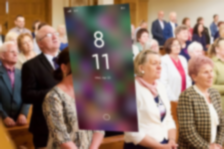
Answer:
8h11
